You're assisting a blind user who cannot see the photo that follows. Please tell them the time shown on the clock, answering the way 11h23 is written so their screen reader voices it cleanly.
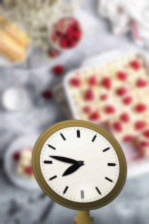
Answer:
7h47
